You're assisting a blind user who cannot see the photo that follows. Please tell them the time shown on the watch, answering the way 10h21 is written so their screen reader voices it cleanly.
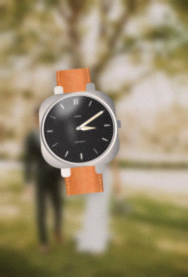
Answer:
3h10
